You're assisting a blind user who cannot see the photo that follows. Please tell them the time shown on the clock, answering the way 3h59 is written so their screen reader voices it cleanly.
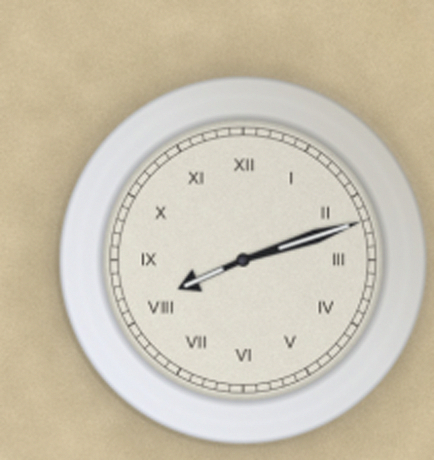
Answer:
8h12
